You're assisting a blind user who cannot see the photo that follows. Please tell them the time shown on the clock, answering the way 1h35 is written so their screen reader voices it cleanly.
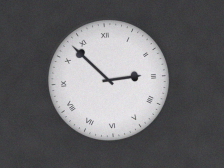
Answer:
2h53
